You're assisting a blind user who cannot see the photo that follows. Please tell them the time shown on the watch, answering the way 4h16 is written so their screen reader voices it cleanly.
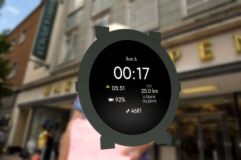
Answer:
0h17
